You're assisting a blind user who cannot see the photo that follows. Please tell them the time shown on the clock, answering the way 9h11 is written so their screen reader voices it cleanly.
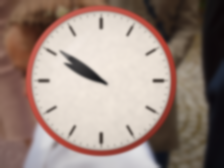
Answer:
9h51
